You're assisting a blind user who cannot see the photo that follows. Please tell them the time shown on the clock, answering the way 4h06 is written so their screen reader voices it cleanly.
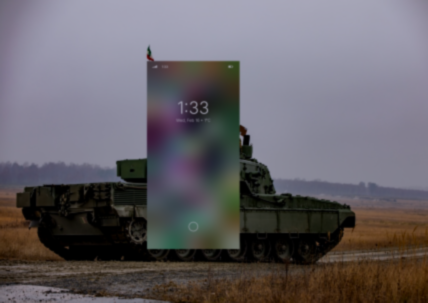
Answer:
1h33
